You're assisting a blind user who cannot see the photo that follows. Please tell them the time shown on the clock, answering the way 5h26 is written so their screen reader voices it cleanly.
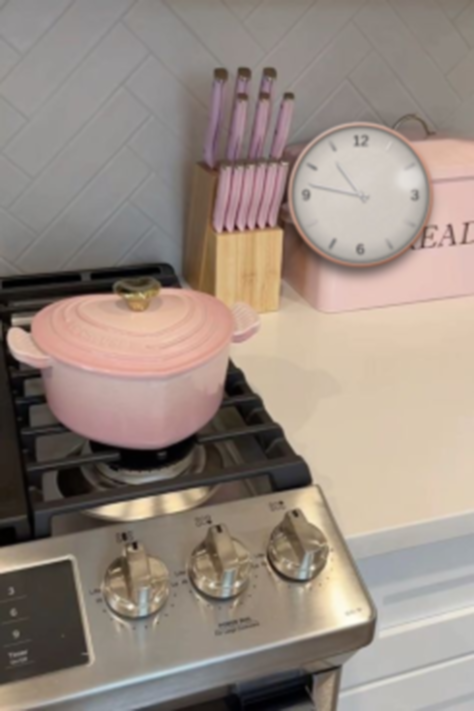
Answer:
10h47
